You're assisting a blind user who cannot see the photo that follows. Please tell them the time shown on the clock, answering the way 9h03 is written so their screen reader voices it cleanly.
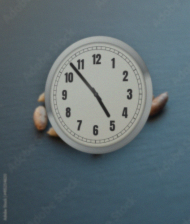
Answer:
4h53
